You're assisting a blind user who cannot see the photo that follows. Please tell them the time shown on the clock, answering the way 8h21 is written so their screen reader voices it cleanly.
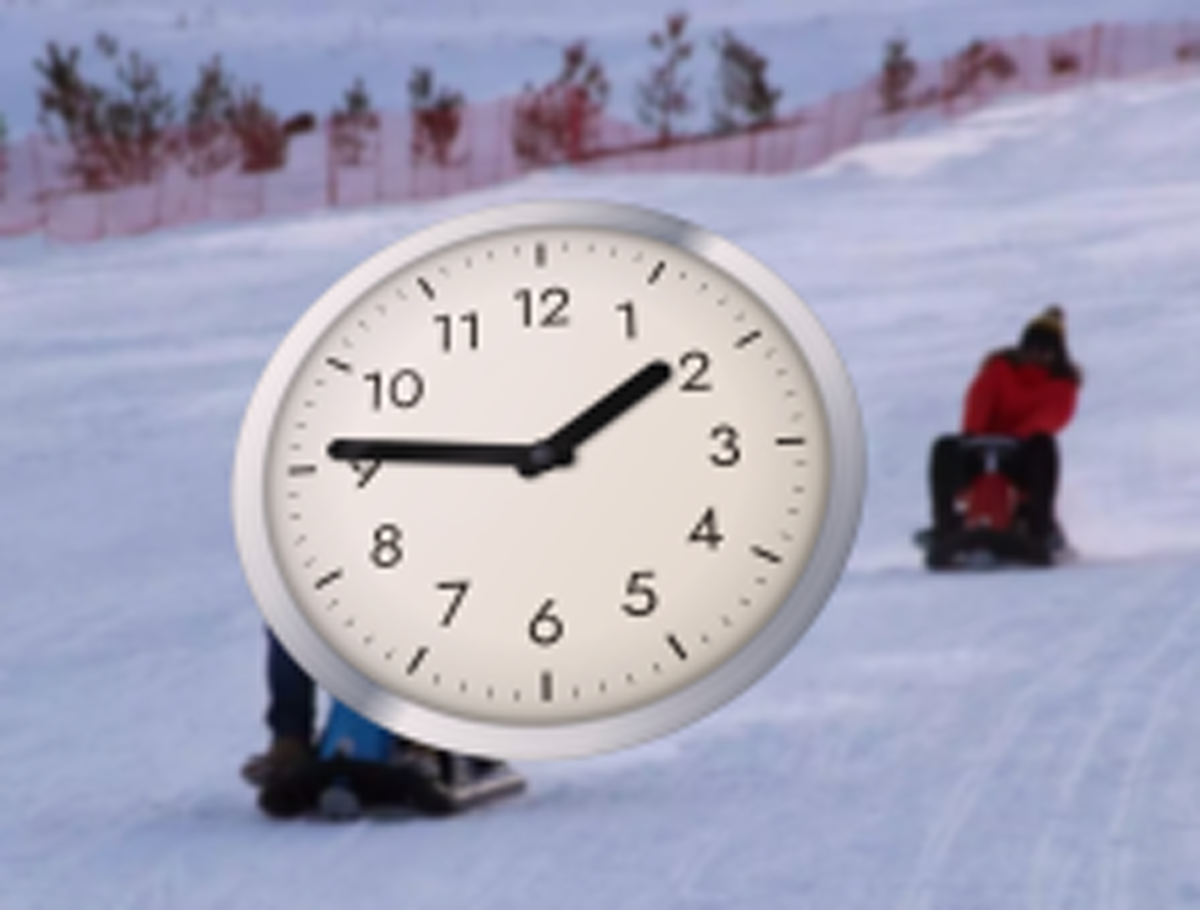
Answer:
1h46
